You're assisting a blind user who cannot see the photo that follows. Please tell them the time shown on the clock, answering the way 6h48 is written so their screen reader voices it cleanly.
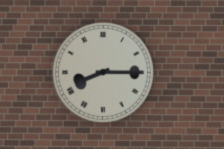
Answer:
8h15
